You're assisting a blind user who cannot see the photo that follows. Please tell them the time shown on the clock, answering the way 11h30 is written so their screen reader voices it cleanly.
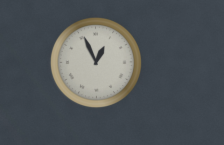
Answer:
12h56
